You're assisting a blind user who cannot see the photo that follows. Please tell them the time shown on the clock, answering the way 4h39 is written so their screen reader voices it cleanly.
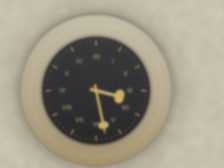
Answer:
3h28
